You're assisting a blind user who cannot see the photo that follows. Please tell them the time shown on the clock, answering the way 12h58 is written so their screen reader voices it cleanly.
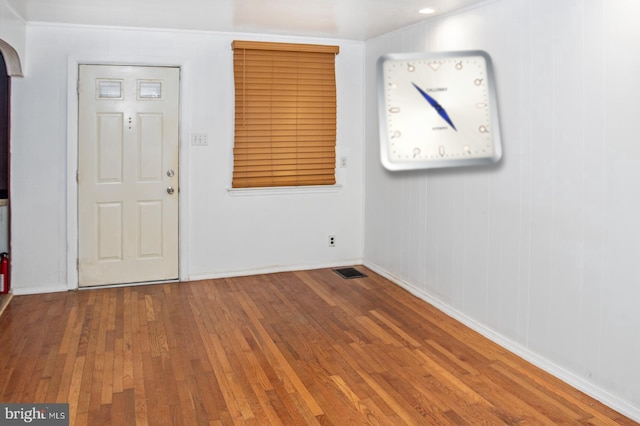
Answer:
4h53
